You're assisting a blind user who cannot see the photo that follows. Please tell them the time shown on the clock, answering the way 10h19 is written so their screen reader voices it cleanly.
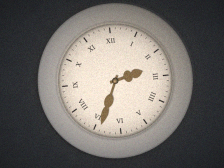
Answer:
2h34
